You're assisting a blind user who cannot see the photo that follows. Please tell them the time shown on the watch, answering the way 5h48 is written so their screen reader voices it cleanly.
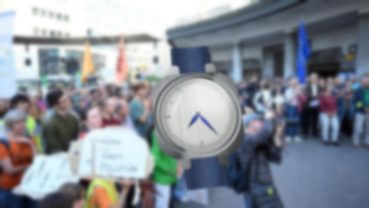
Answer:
7h24
